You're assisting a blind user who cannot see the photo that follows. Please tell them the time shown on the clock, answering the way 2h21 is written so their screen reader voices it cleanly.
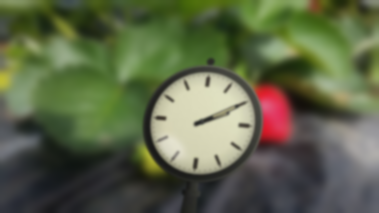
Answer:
2h10
